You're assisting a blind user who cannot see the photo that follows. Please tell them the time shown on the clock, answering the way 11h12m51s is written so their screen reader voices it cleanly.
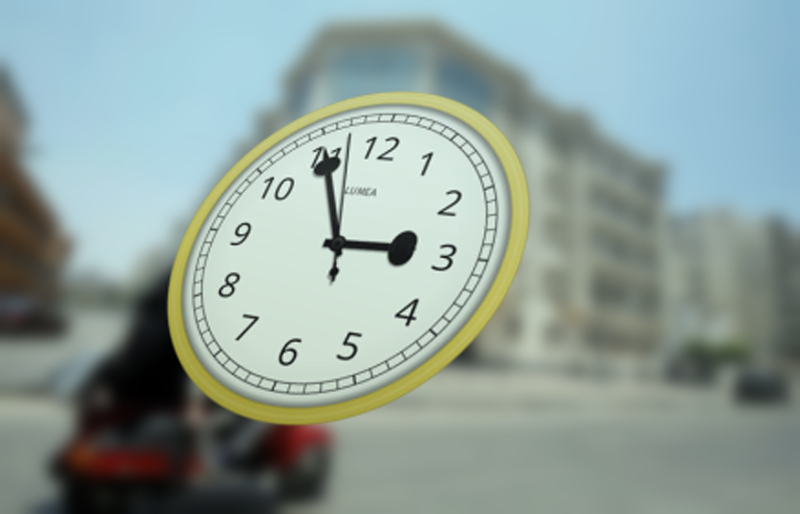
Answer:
2h54m57s
